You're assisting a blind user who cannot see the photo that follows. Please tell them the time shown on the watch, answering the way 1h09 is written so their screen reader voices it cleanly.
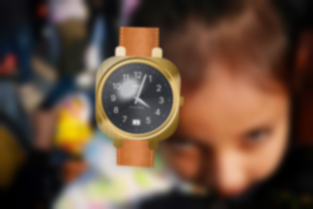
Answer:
4h03
